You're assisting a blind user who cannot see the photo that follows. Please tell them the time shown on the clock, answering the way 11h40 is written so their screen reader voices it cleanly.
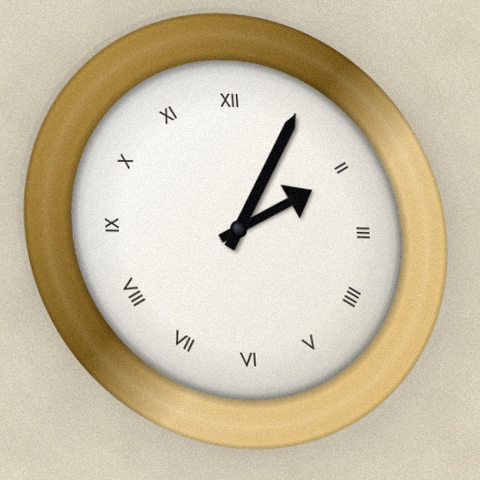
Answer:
2h05
